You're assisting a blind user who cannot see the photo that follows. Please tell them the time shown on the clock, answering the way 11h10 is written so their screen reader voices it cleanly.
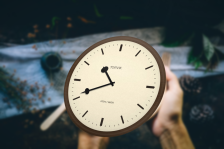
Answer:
10h41
